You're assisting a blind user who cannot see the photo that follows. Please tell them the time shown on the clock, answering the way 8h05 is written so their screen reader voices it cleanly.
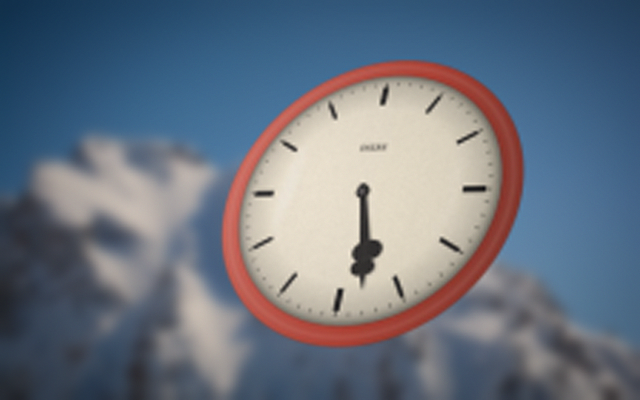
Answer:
5h28
